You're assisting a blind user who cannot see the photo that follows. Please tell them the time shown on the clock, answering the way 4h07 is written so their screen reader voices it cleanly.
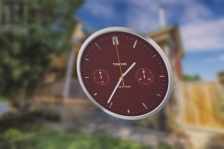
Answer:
1h36
